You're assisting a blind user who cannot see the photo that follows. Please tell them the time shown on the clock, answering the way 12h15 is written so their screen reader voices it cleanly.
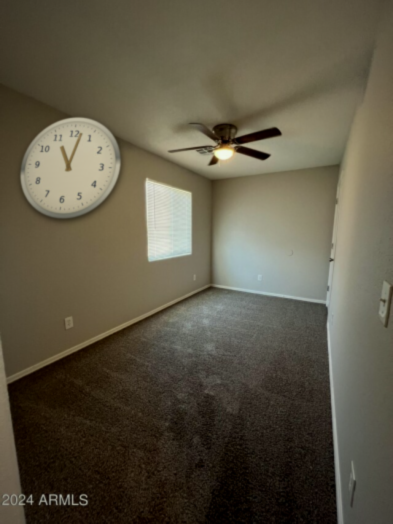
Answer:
11h02
